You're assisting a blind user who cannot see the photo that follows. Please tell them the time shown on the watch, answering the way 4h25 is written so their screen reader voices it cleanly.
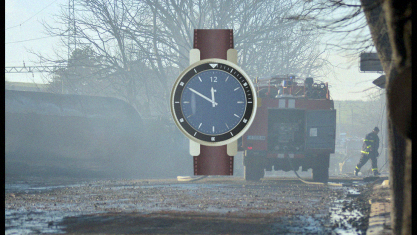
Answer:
11h50
